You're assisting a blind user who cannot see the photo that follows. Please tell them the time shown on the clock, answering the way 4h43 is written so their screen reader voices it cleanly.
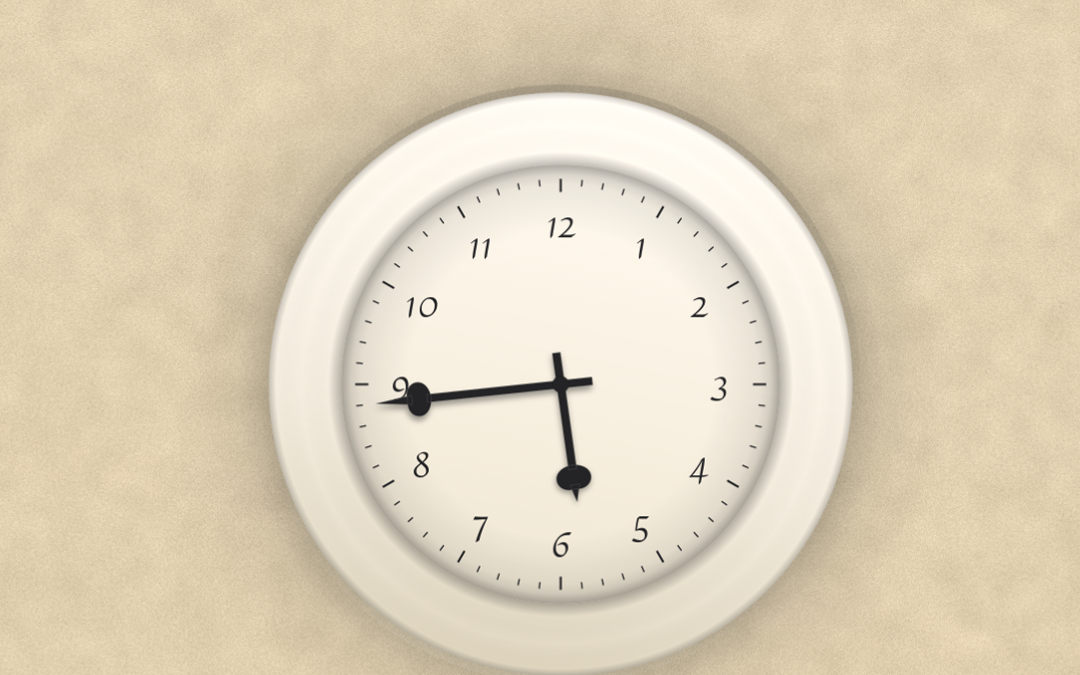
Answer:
5h44
